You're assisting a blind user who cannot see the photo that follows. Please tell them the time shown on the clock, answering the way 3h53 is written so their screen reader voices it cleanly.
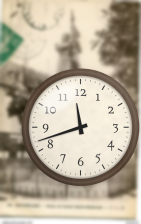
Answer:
11h42
